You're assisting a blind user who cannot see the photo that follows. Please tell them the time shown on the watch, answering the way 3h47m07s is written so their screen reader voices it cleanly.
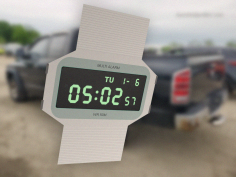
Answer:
5h02m57s
